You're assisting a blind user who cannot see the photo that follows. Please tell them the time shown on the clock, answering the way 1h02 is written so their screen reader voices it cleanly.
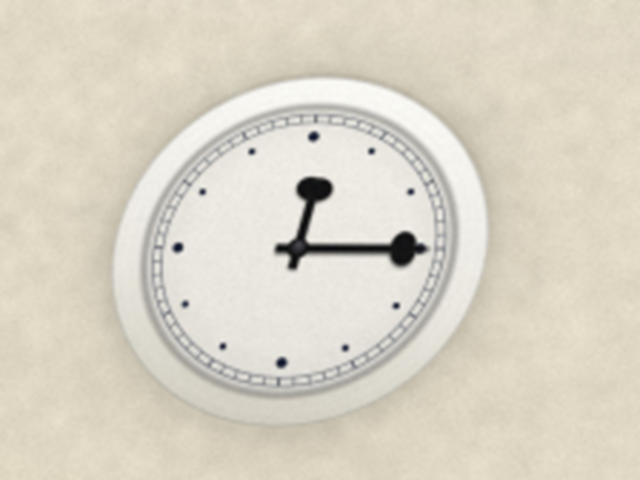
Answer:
12h15
